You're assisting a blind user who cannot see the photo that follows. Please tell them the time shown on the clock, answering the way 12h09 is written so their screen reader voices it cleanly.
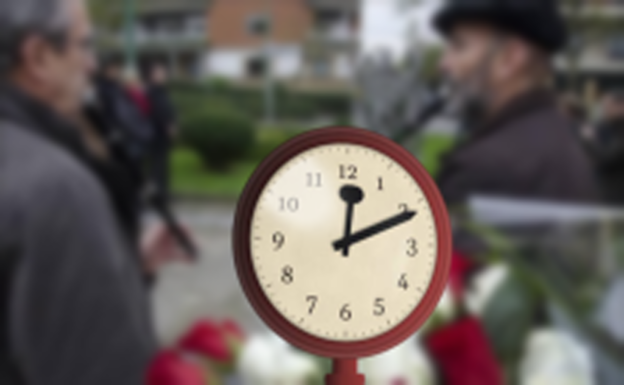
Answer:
12h11
